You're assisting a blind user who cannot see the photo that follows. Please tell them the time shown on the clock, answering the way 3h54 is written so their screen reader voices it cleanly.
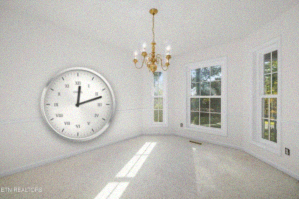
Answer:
12h12
